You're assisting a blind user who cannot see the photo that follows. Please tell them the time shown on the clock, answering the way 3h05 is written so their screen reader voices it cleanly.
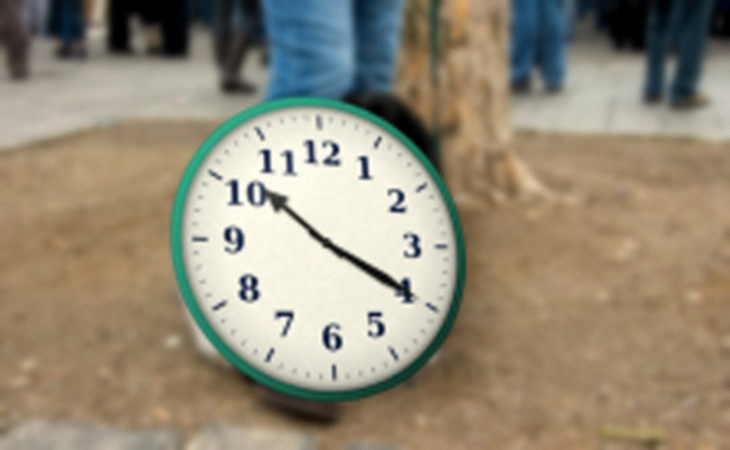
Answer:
10h20
